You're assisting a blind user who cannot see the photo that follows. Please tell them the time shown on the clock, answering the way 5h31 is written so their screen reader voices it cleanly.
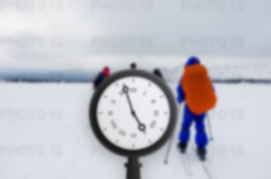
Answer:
4h57
